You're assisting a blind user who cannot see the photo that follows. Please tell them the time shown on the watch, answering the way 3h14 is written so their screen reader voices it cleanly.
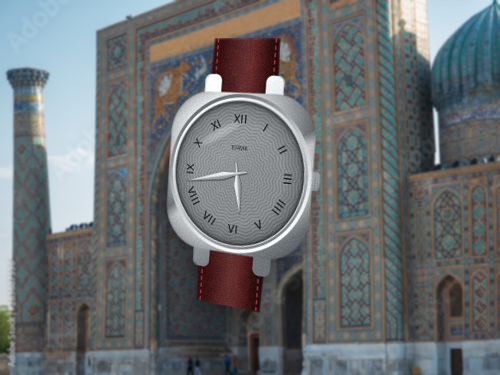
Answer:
5h43
